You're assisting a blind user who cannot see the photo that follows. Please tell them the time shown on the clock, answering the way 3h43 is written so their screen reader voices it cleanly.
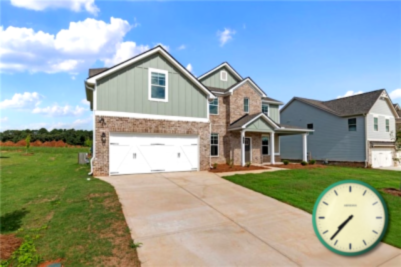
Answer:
7h37
